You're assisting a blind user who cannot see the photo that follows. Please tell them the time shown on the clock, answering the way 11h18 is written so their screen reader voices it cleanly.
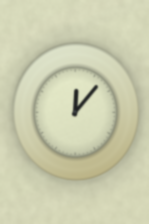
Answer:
12h07
